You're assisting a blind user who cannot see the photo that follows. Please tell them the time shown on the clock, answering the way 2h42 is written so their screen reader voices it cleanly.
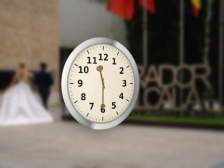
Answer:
11h30
